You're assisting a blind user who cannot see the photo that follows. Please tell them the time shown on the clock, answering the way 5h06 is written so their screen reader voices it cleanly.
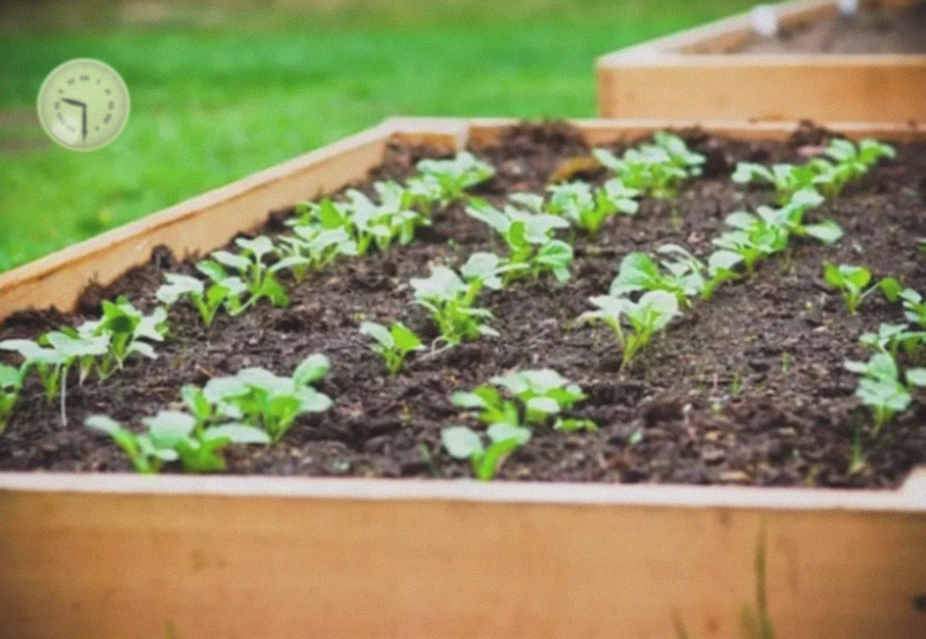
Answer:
9h30
